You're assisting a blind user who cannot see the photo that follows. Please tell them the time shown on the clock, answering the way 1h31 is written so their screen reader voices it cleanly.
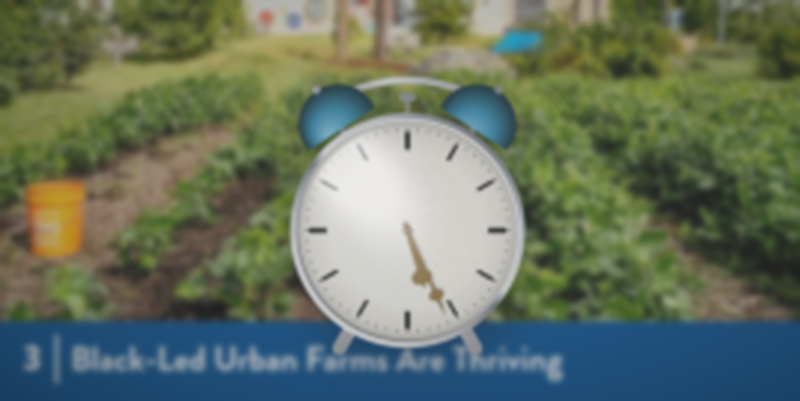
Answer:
5h26
